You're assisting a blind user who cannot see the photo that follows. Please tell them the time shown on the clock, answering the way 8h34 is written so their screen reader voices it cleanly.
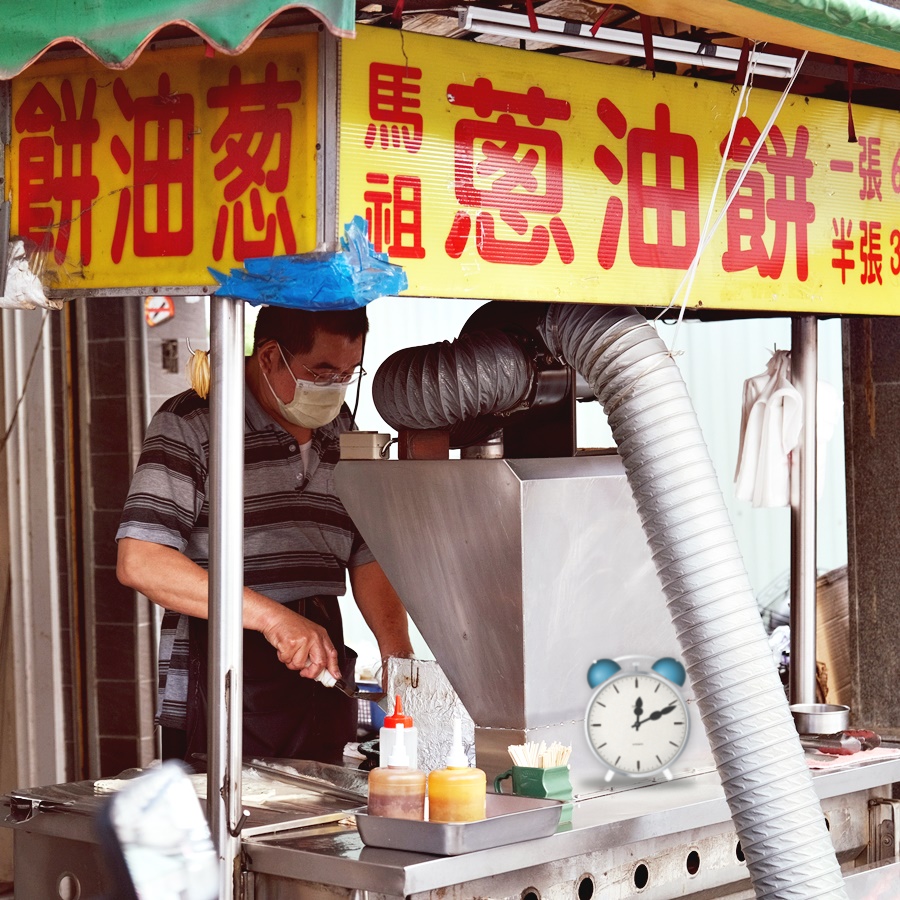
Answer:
12h11
